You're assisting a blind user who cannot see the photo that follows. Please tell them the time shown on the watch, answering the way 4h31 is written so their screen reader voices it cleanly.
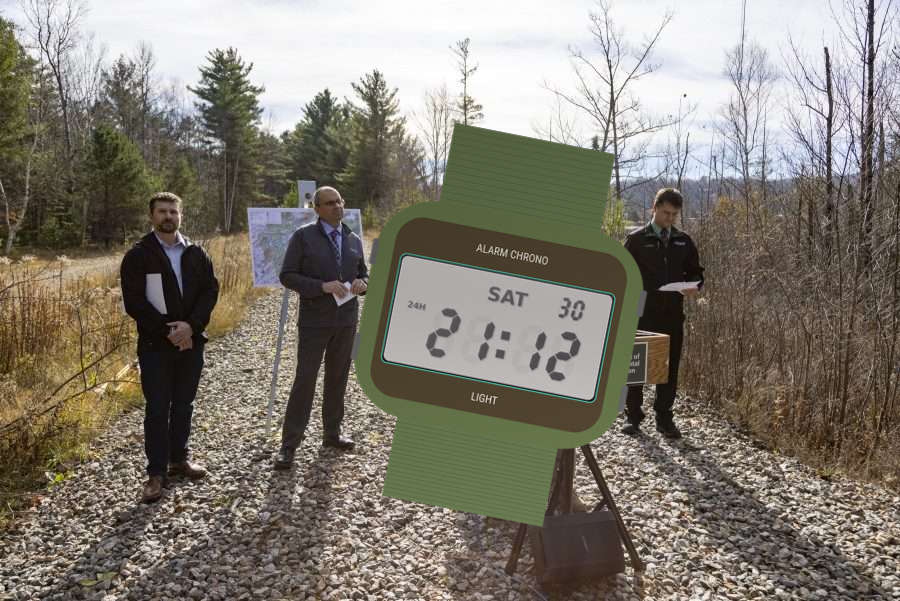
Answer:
21h12
